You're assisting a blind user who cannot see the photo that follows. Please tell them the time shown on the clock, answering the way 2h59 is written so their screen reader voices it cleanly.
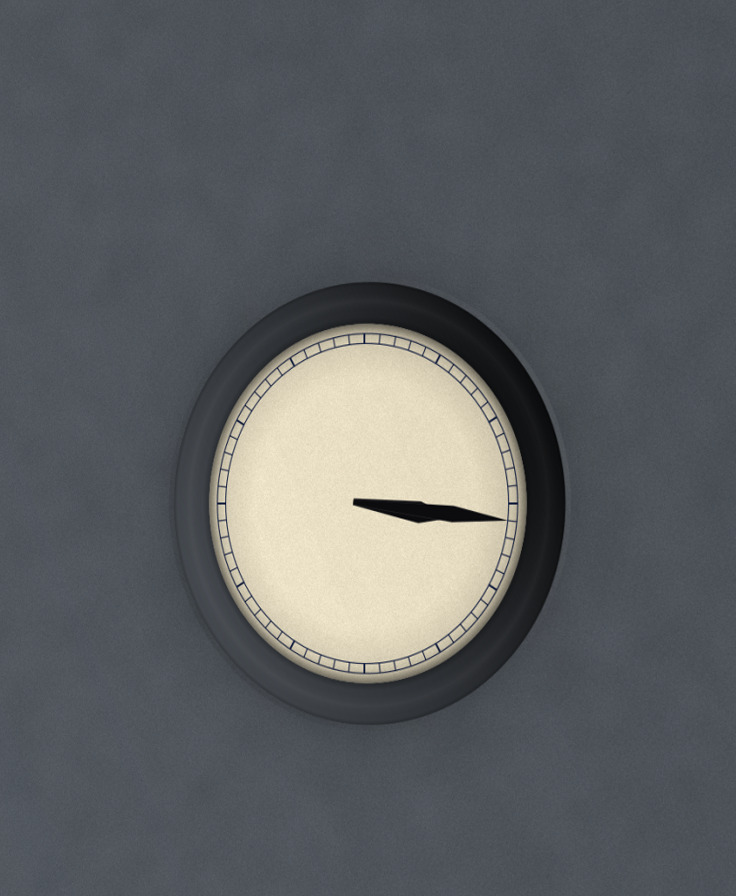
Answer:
3h16
